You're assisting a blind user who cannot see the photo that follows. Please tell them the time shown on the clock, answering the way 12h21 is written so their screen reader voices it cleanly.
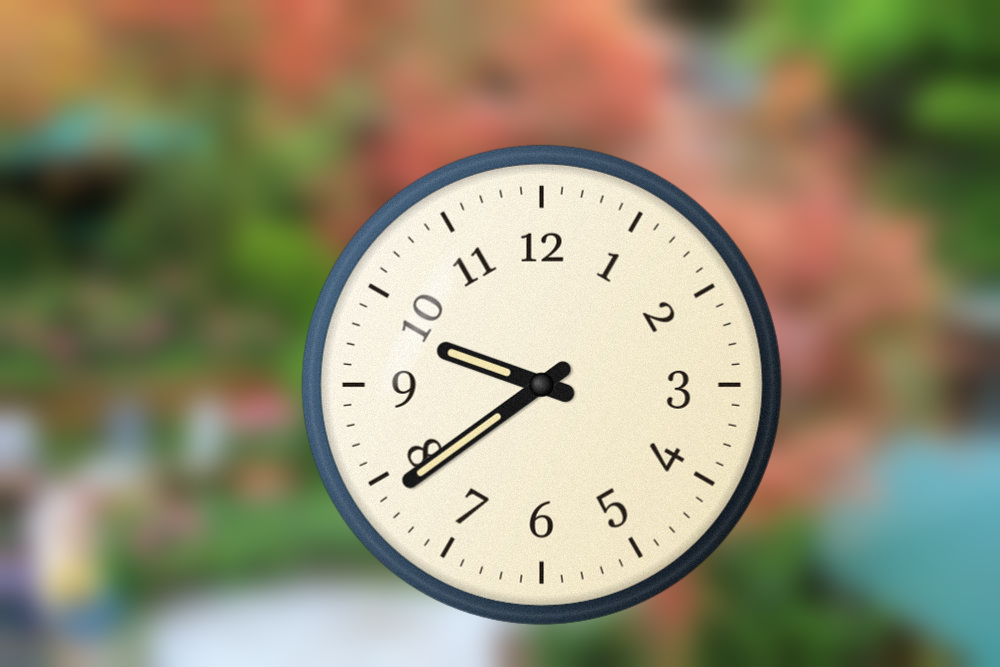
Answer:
9h39
